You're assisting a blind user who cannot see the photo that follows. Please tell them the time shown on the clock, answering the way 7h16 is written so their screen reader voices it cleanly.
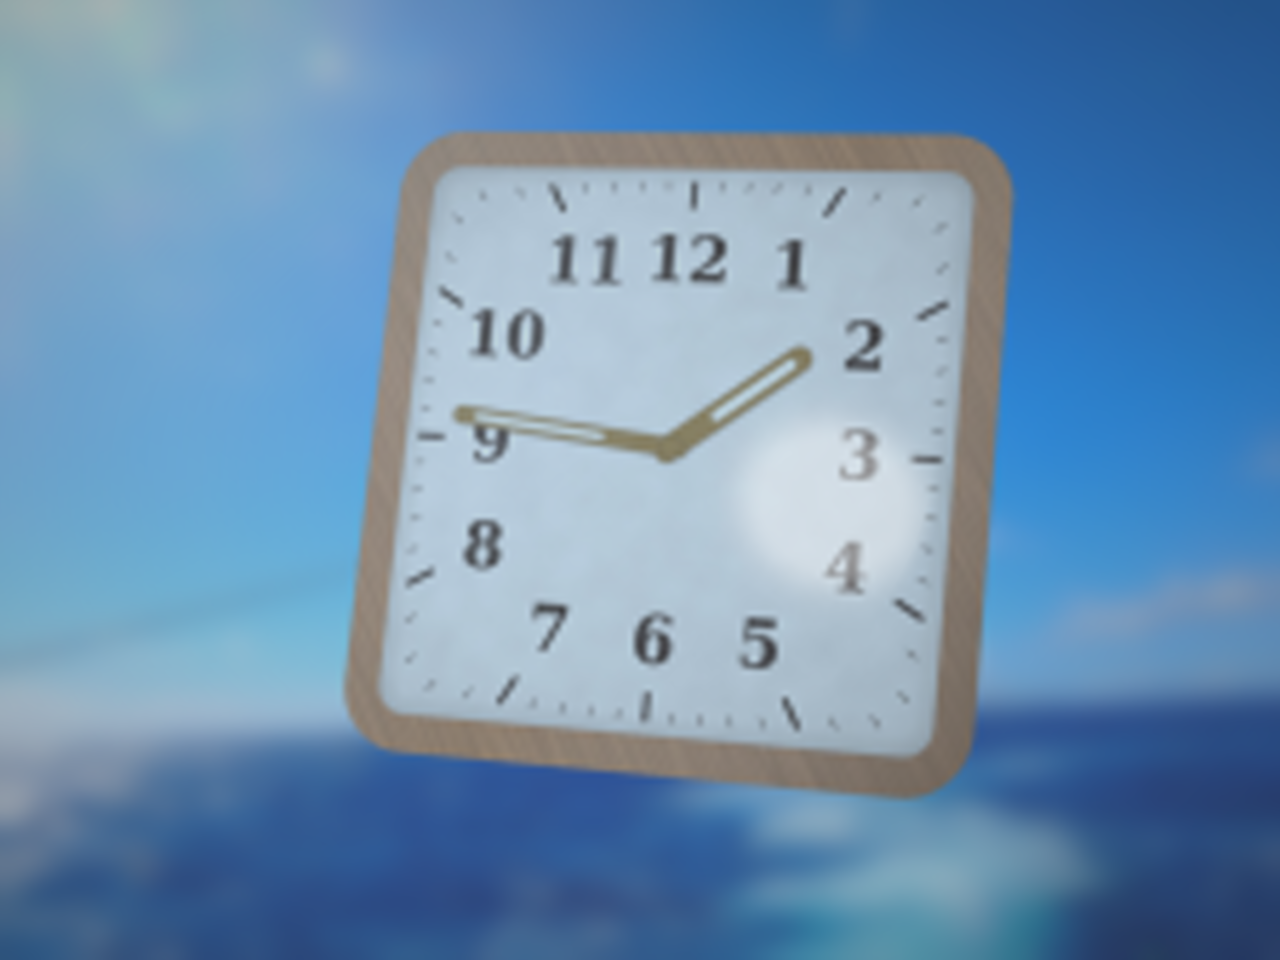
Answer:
1h46
